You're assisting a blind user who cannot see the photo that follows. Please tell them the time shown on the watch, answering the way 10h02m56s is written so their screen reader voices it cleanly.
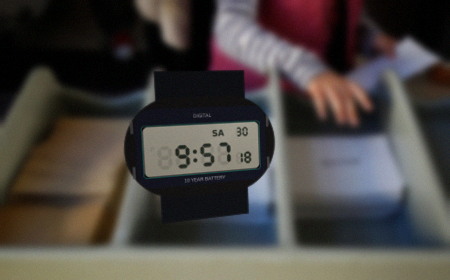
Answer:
9h57m18s
